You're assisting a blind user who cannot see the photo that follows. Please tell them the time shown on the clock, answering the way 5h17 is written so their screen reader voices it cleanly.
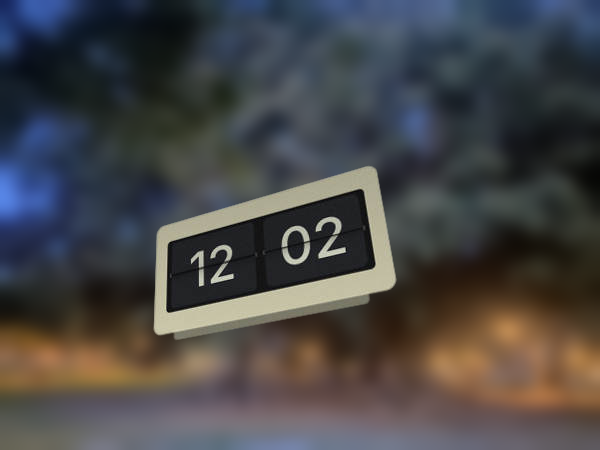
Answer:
12h02
